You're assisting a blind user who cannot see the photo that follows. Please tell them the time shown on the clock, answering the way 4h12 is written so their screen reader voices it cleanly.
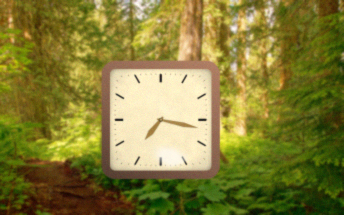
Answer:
7h17
